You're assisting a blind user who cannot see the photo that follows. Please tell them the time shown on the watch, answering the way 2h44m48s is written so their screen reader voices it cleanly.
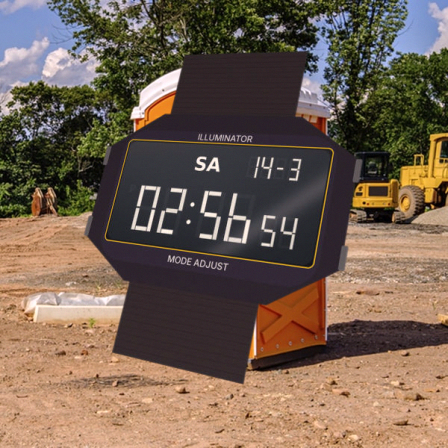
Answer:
2h56m54s
